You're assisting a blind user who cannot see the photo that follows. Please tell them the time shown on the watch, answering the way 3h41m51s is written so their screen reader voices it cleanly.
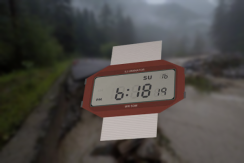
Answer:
6h18m19s
